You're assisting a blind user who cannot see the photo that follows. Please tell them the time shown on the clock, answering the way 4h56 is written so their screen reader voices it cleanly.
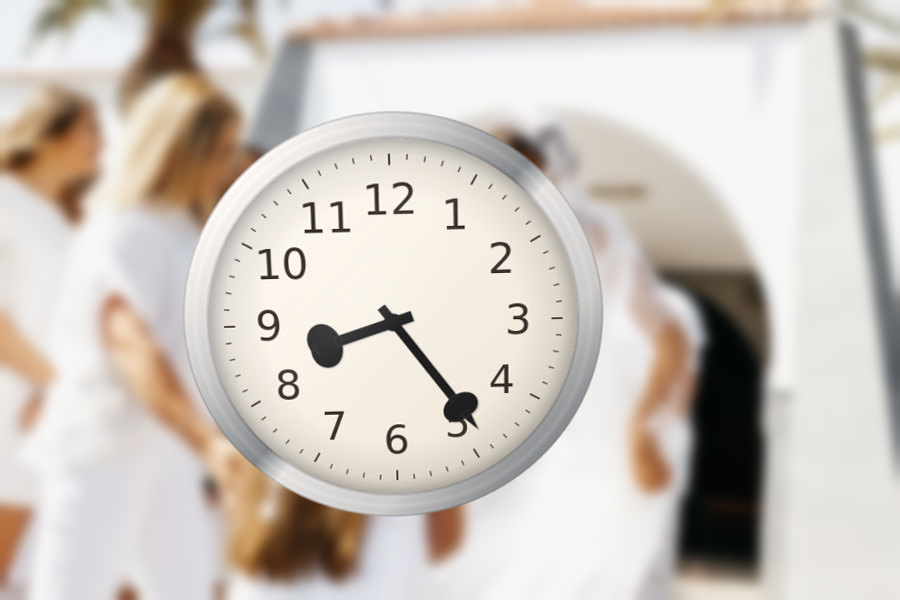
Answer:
8h24
